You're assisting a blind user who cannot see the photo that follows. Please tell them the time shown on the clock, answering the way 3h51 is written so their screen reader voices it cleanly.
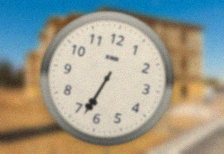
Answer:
6h33
